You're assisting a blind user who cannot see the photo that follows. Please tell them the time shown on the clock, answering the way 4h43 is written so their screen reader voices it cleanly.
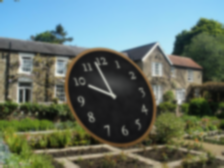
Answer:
9h58
